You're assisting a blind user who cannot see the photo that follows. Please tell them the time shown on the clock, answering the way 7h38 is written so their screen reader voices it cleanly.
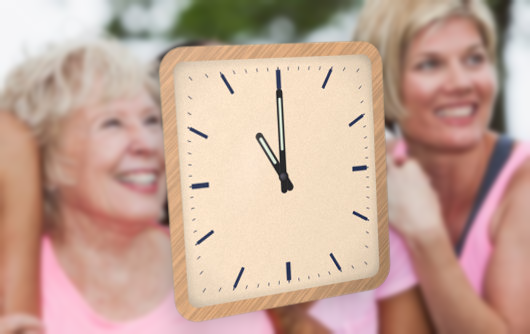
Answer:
11h00
